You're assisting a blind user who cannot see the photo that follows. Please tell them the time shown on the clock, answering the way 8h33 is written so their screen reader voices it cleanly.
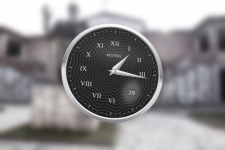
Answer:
1h16
